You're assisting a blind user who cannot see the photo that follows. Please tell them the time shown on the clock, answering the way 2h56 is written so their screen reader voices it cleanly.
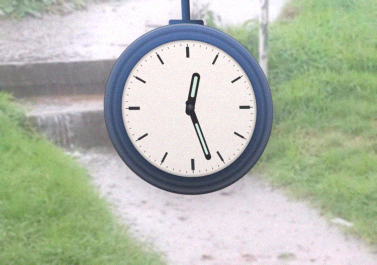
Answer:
12h27
